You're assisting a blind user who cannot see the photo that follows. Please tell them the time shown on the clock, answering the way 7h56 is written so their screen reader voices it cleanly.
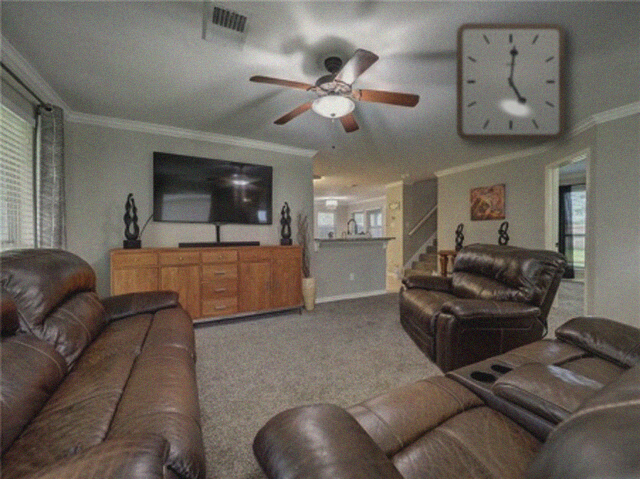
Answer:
5h01
